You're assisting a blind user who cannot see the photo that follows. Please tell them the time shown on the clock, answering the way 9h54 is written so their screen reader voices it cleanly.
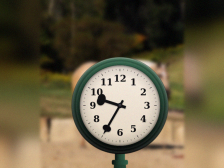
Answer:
9h35
